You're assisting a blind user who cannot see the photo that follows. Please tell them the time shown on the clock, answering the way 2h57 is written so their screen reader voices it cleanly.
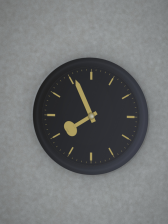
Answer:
7h56
